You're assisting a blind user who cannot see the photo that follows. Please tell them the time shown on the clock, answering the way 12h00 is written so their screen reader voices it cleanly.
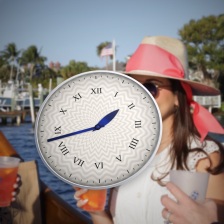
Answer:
1h43
